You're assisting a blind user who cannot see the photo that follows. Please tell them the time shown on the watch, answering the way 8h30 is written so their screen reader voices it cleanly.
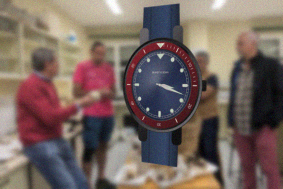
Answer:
3h18
